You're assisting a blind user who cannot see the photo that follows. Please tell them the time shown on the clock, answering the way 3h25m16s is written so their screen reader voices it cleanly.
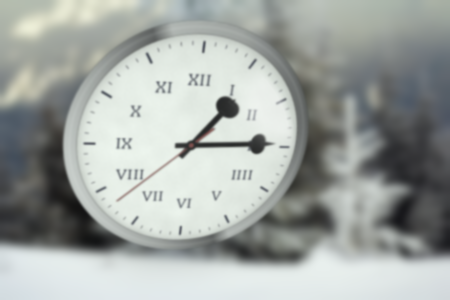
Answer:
1h14m38s
